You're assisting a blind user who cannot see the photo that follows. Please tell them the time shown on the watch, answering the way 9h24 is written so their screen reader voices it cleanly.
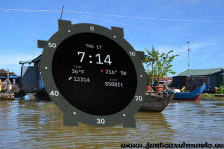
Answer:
7h14
